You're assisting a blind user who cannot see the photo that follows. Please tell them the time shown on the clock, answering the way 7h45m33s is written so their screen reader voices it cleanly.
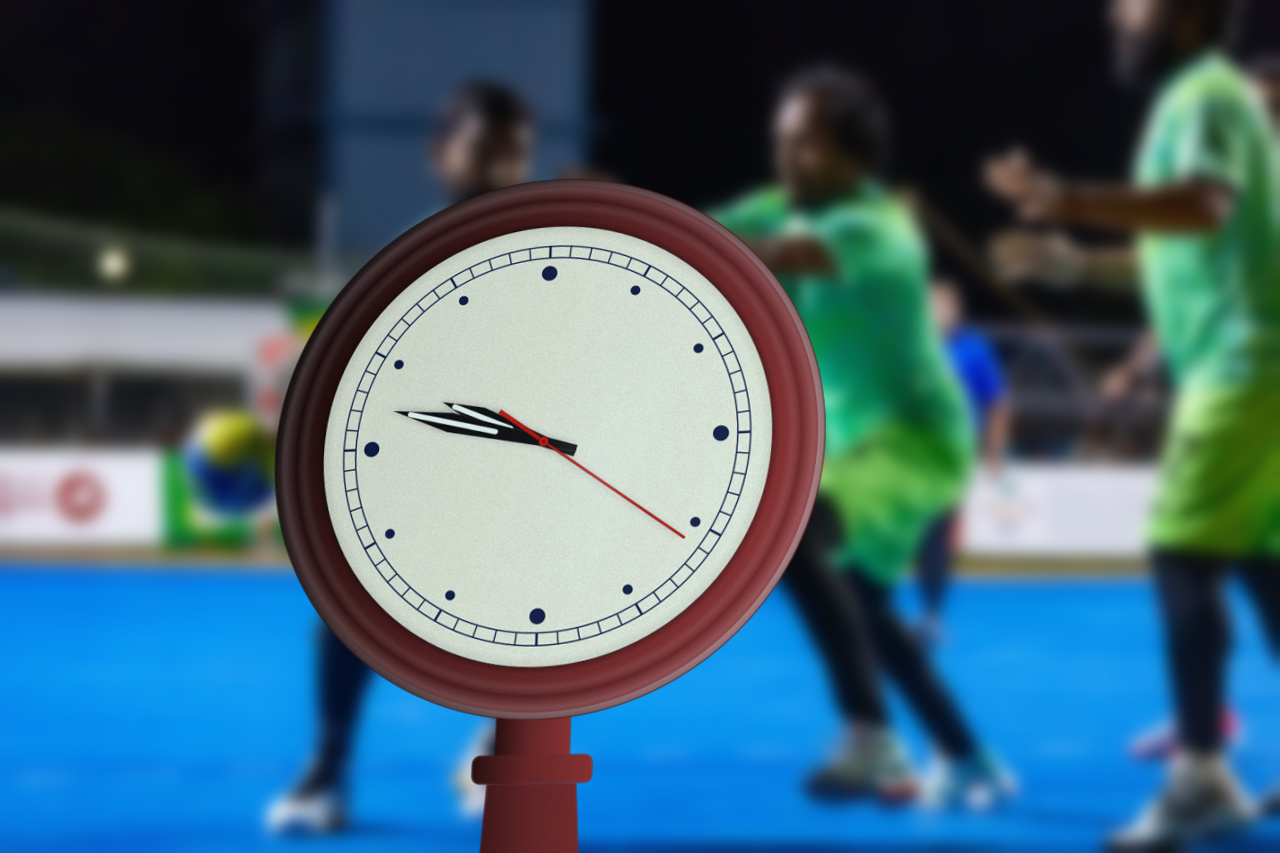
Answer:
9h47m21s
